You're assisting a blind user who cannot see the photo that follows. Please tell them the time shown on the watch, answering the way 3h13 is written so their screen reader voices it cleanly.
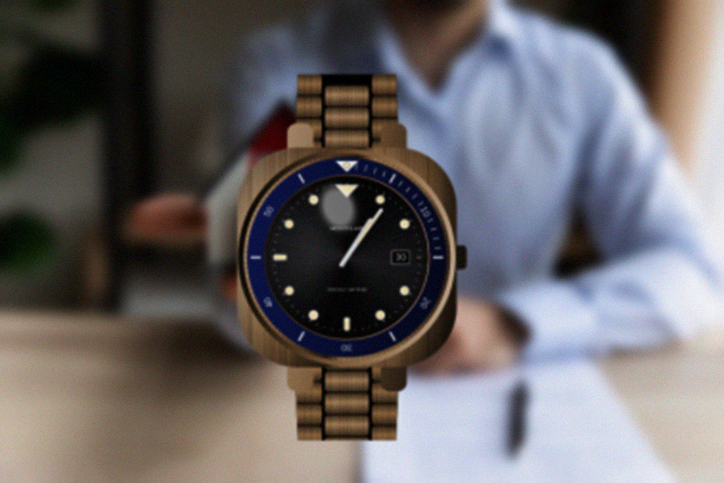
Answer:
1h06
